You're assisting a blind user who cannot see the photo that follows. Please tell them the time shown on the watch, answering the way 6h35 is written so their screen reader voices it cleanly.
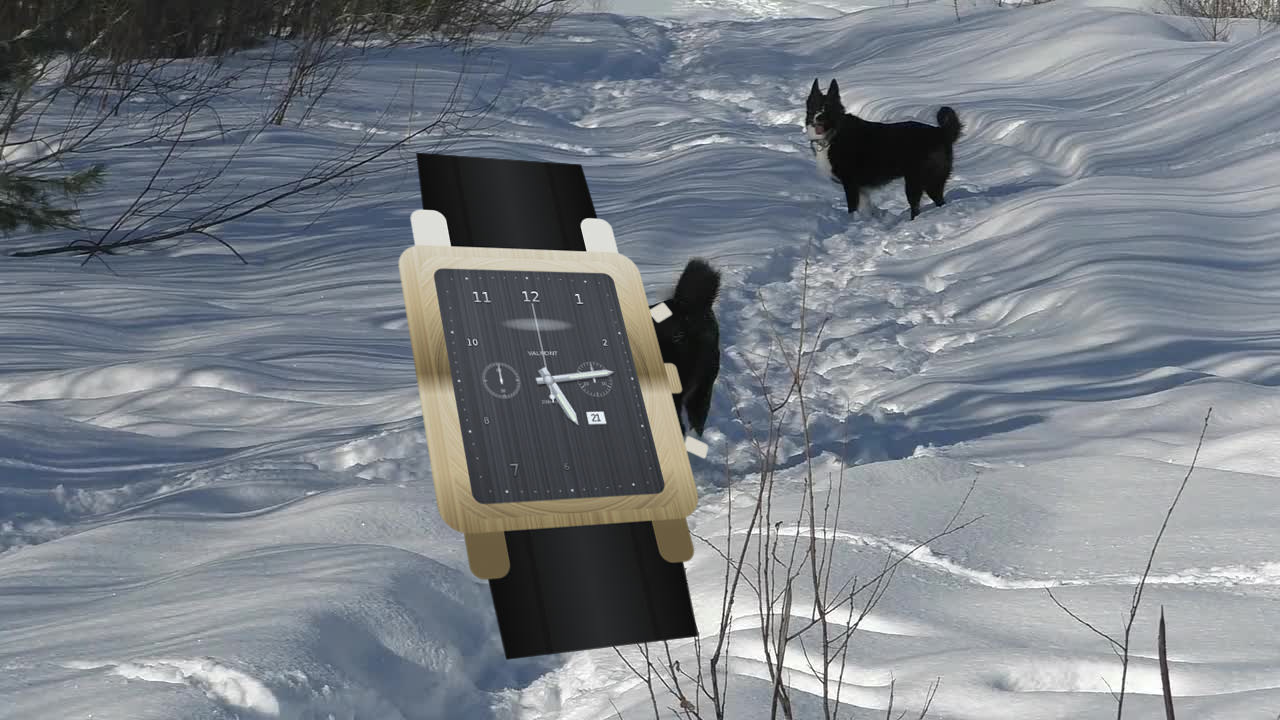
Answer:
5h14
